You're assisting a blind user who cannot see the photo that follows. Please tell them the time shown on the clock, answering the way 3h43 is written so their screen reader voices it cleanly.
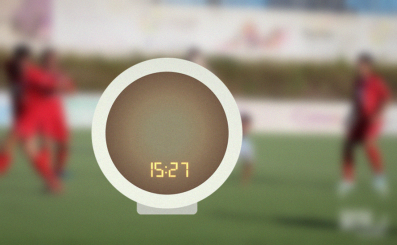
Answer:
15h27
